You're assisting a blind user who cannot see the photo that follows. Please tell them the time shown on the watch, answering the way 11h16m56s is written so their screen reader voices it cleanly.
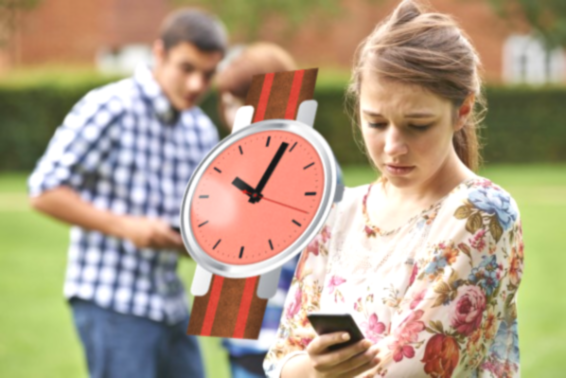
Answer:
10h03m18s
